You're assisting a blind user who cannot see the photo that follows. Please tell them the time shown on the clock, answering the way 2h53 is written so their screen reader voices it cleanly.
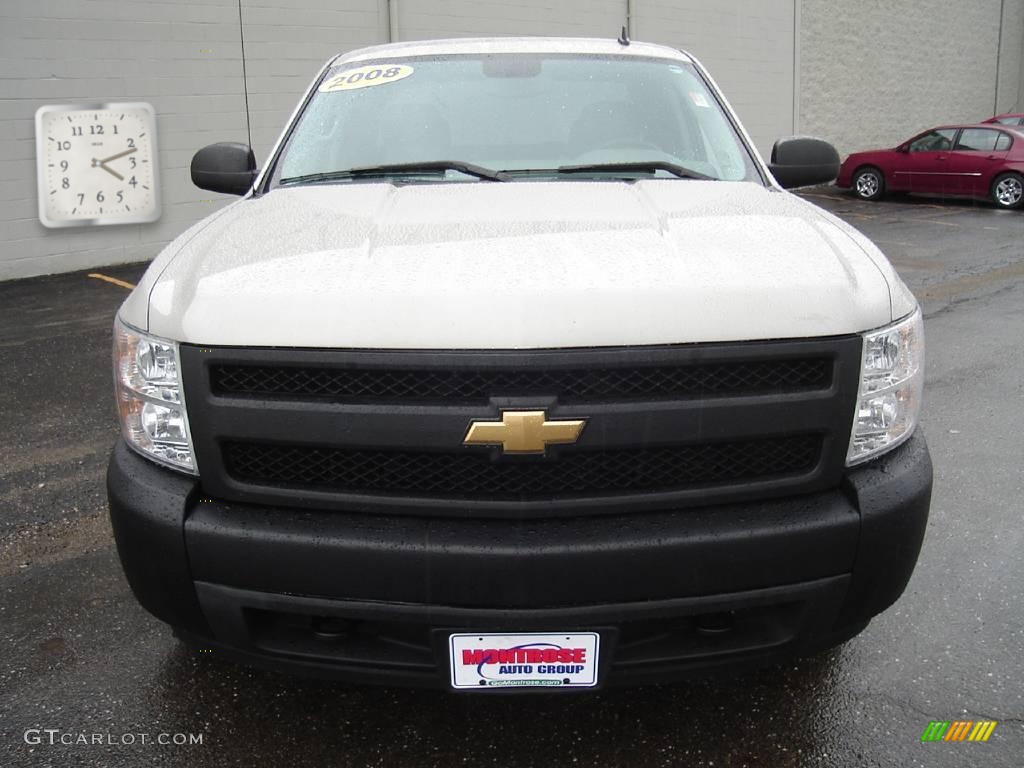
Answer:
4h12
